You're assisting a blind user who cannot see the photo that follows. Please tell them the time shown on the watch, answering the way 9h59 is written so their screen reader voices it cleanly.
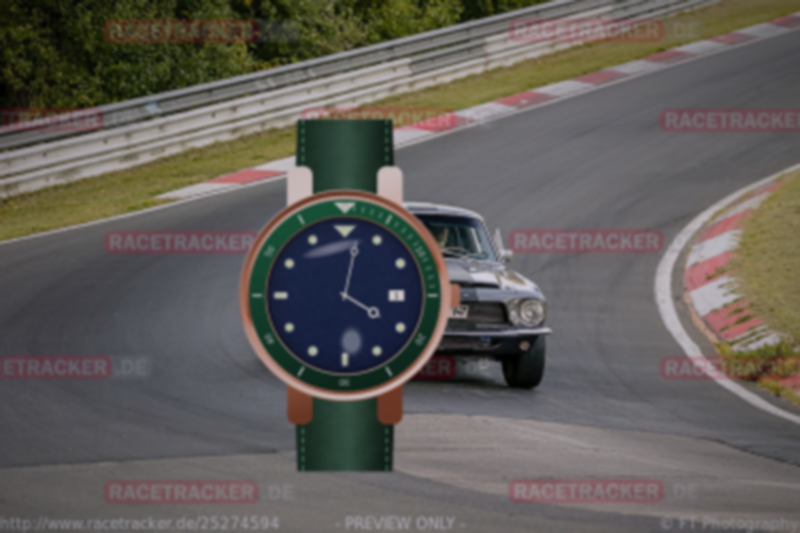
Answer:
4h02
